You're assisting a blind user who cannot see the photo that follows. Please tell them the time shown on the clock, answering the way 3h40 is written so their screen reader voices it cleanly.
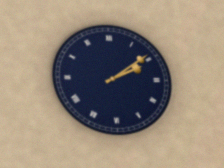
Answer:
2h09
